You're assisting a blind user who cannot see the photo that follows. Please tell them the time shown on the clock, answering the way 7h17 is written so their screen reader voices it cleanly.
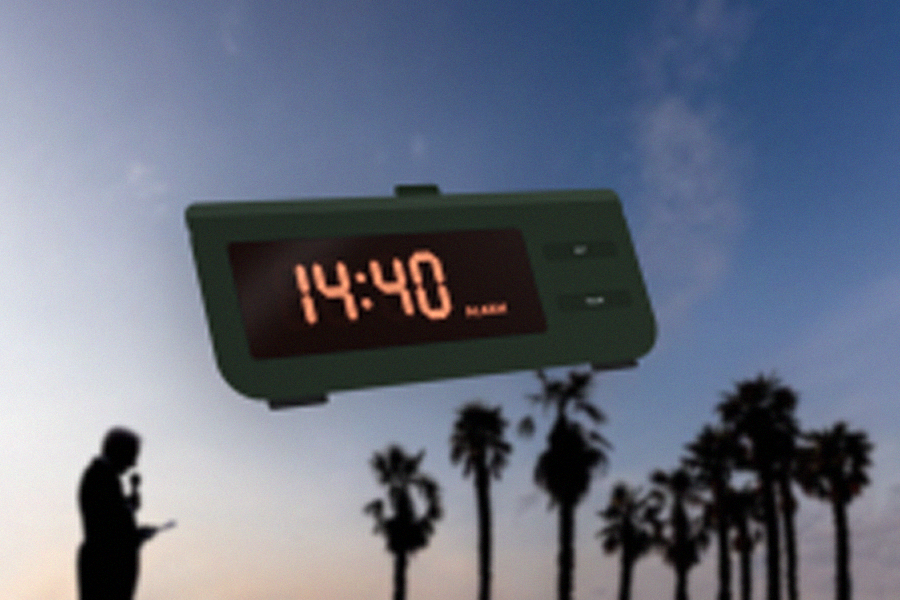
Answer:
14h40
